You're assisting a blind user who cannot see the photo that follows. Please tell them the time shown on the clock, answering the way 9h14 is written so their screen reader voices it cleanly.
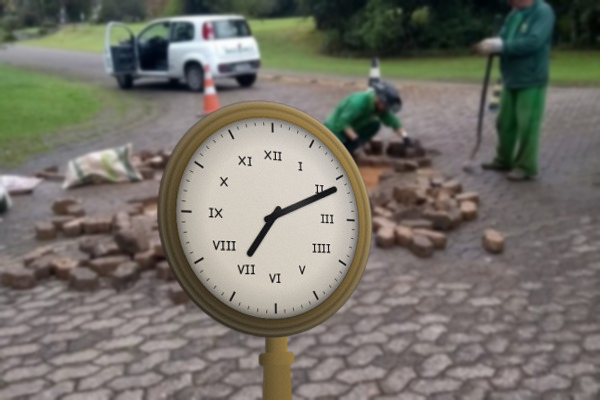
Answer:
7h11
